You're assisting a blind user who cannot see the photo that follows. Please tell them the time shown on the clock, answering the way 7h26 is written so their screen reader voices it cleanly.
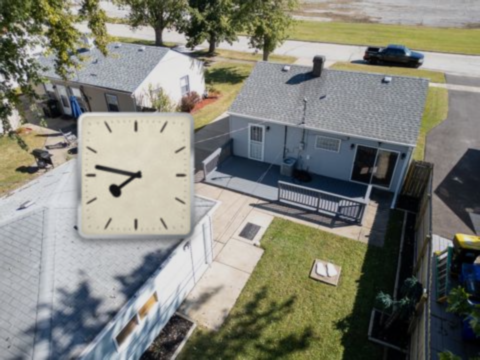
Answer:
7h47
